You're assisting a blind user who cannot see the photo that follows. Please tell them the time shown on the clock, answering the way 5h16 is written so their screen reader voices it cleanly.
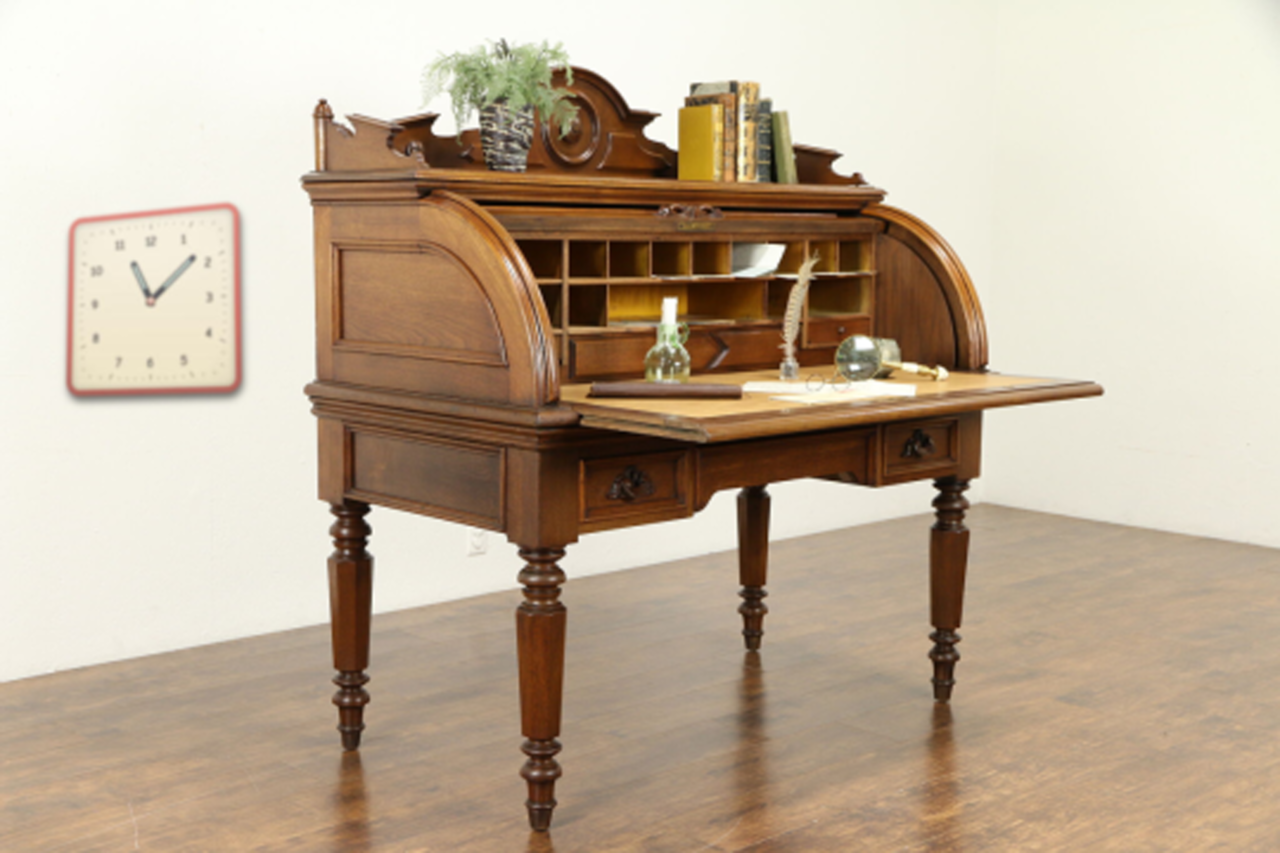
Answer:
11h08
